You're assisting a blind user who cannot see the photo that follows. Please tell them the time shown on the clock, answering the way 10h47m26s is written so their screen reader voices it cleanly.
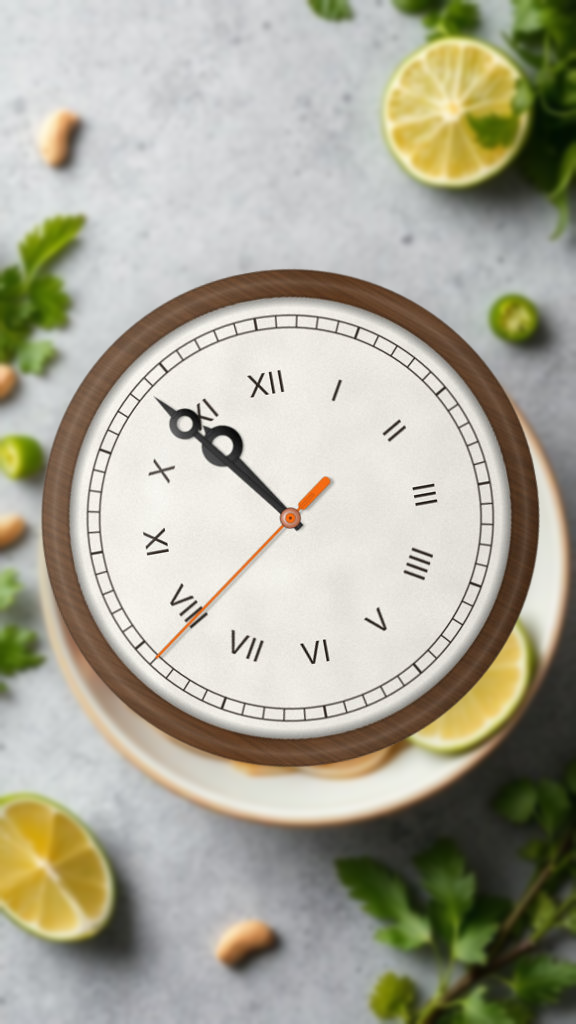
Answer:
10h53m39s
